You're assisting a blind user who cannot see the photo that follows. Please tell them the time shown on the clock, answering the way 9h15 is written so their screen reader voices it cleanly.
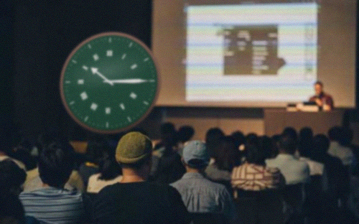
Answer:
10h15
